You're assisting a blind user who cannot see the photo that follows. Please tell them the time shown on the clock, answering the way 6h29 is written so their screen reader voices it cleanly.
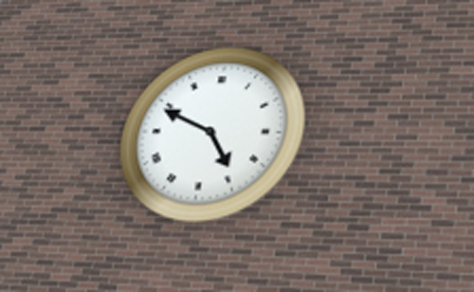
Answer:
4h49
